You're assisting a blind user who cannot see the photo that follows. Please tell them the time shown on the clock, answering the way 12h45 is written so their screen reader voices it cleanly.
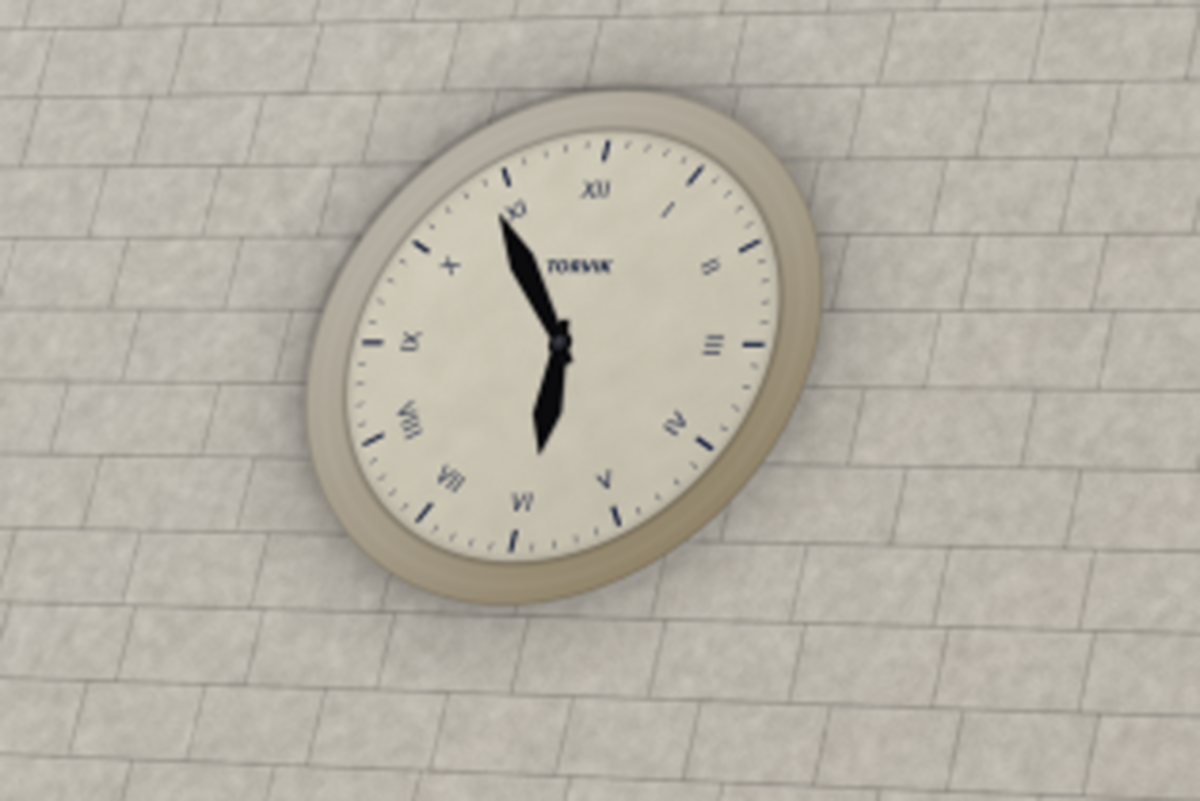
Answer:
5h54
